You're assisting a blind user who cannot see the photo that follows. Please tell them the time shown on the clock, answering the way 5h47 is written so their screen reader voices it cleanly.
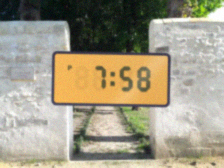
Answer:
7h58
